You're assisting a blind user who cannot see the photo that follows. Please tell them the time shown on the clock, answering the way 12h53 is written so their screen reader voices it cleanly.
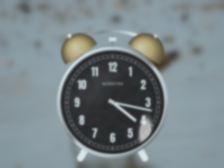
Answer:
4h17
